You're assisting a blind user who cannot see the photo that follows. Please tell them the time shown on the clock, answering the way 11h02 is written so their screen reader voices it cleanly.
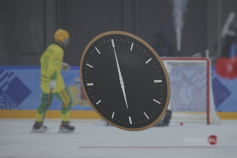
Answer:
6h00
